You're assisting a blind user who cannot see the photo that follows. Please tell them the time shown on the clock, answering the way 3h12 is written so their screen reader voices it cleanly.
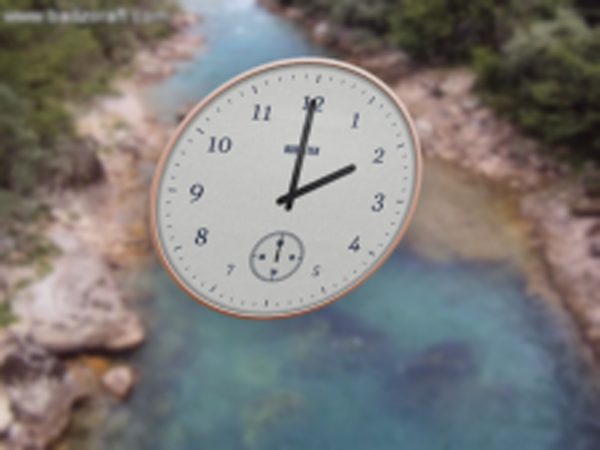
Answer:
2h00
